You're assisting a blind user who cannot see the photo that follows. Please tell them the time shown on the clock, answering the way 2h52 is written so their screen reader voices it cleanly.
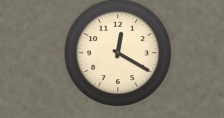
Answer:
12h20
